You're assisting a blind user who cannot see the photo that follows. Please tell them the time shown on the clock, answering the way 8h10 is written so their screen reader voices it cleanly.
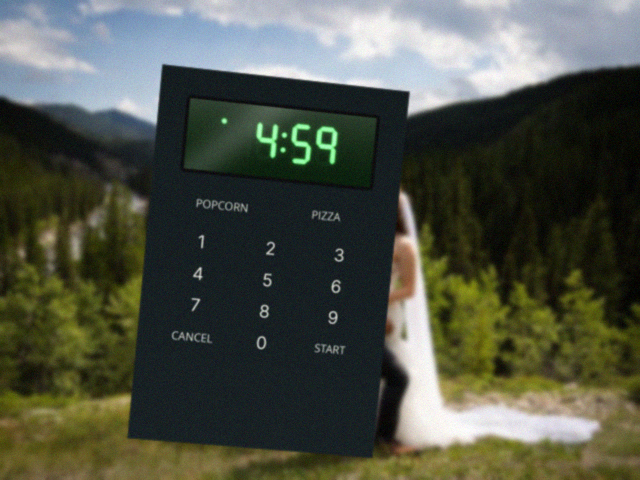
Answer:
4h59
